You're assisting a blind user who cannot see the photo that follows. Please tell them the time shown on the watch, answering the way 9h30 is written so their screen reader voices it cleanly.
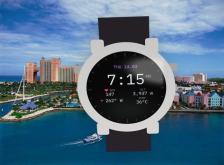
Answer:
7h15
